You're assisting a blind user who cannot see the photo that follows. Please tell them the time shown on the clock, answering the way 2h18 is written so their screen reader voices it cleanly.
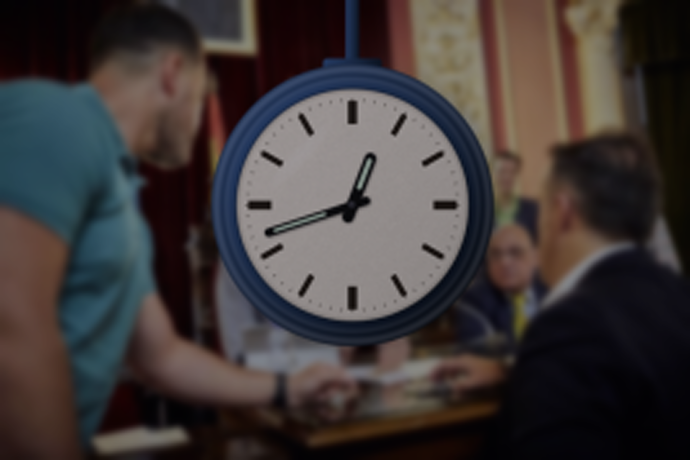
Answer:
12h42
